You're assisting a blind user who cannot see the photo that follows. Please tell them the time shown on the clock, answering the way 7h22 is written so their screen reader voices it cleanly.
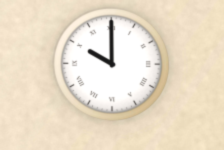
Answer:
10h00
